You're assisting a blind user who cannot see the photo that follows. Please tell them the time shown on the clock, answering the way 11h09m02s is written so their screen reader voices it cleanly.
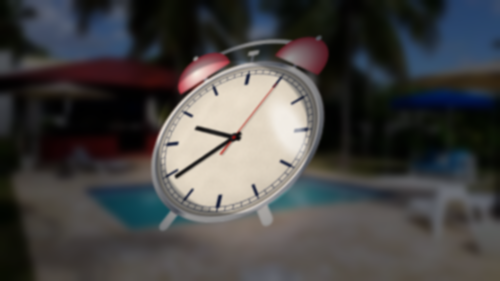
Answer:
9h39m05s
